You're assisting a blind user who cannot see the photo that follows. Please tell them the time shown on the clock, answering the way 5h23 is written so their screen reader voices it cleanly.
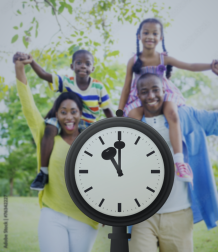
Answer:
11h00
